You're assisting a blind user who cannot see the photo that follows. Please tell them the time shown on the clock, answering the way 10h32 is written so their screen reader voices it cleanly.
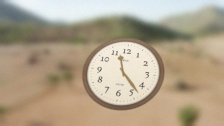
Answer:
11h23
